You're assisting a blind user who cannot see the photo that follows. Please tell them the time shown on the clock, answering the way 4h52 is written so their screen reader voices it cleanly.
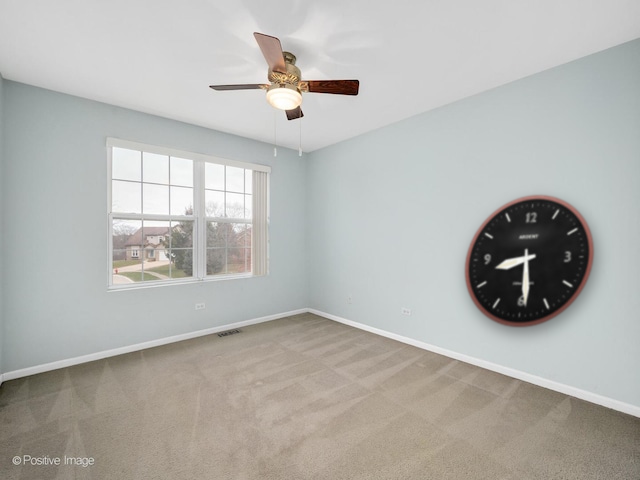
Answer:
8h29
